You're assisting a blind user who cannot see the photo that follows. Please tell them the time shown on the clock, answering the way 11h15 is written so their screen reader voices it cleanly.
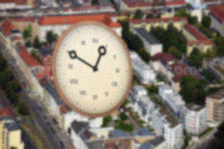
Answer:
12h49
